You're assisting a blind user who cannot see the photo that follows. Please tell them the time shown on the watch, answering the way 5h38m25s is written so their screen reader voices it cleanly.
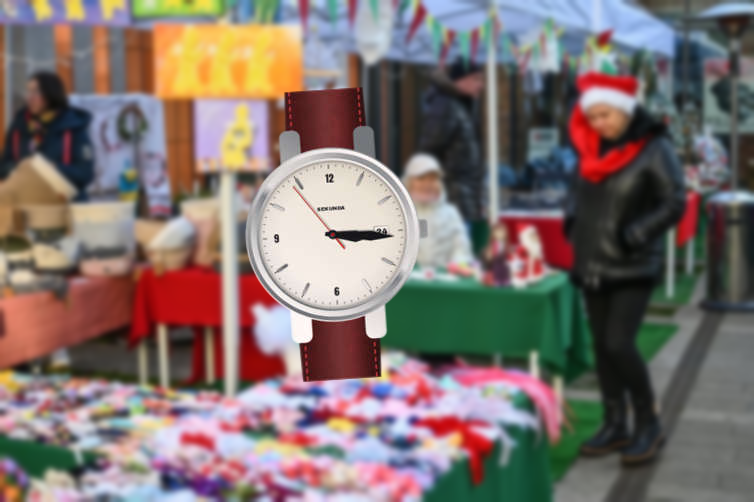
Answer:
3h15m54s
